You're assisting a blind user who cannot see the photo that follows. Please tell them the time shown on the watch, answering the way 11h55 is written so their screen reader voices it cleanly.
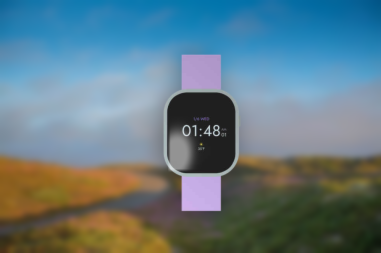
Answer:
1h48
